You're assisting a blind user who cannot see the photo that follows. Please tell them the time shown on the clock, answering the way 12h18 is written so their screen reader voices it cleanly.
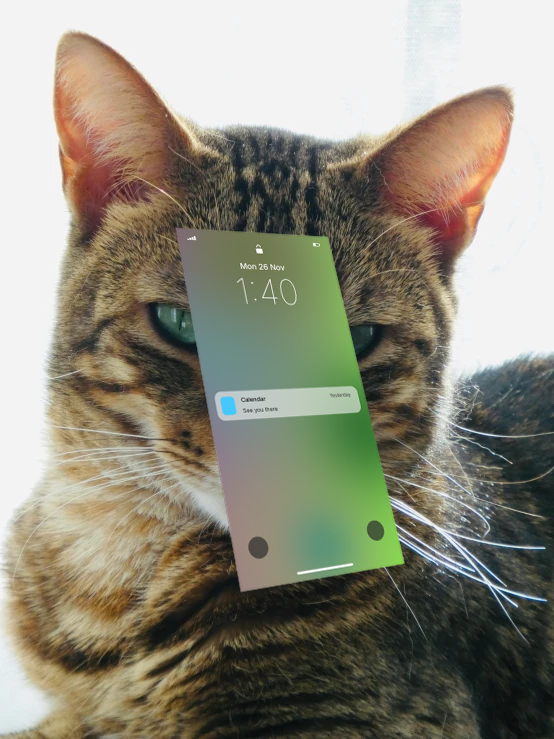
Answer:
1h40
